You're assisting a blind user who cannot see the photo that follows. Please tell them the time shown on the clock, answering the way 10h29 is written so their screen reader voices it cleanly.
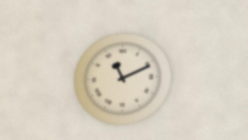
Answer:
11h11
